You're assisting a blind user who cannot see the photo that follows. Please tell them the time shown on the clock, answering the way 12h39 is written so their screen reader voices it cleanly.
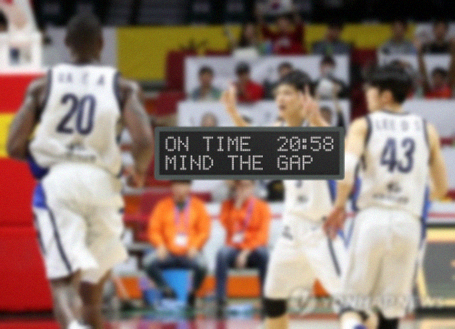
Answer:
20h58
